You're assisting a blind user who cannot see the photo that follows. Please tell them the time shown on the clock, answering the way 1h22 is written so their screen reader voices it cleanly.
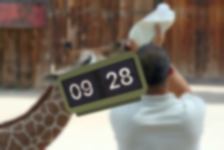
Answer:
9h28
